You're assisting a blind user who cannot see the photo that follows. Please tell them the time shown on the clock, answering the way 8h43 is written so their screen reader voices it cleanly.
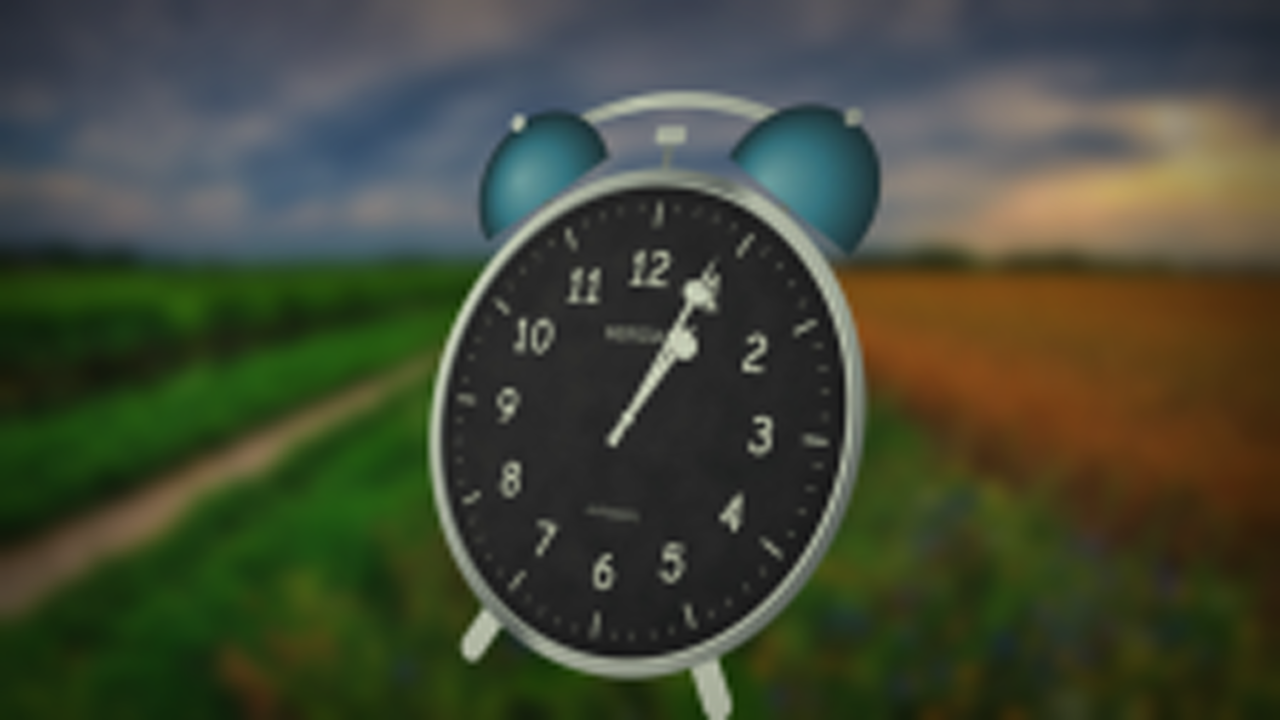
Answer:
1h04
